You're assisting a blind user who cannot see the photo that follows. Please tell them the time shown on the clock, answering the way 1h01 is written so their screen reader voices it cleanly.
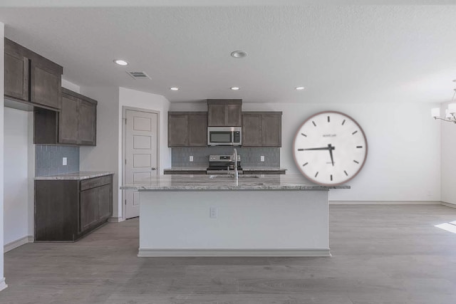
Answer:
5h45
